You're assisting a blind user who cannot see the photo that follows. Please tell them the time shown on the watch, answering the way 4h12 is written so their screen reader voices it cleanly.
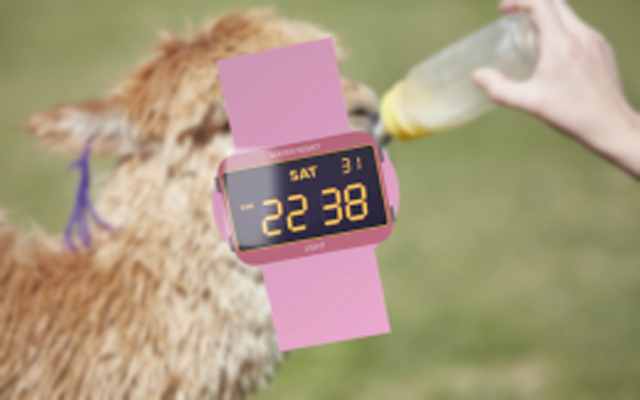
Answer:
22h38
